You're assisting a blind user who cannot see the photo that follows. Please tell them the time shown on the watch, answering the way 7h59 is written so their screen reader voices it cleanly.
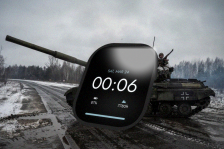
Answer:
0h06
